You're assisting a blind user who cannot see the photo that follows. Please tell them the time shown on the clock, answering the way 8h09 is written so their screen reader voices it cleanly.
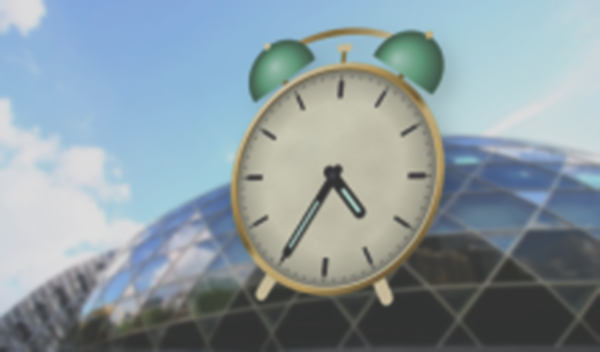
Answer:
4h35
